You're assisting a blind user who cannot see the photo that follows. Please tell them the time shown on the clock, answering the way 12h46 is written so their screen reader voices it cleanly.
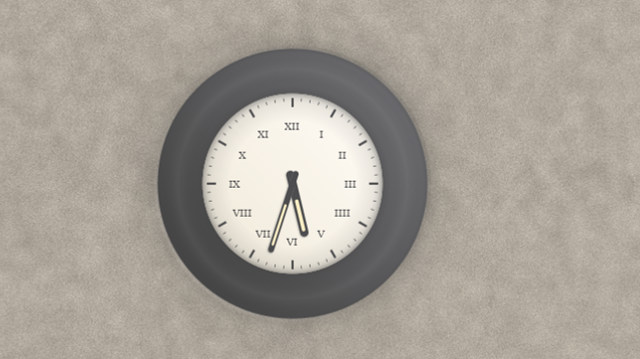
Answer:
5h33
